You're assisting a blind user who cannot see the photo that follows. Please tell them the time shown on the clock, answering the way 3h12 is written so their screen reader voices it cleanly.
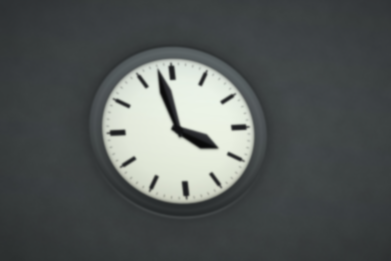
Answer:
3h58
